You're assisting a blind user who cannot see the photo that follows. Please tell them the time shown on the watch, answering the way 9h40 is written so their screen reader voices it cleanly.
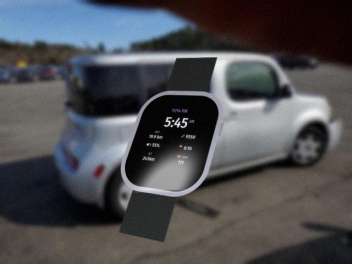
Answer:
5h45
